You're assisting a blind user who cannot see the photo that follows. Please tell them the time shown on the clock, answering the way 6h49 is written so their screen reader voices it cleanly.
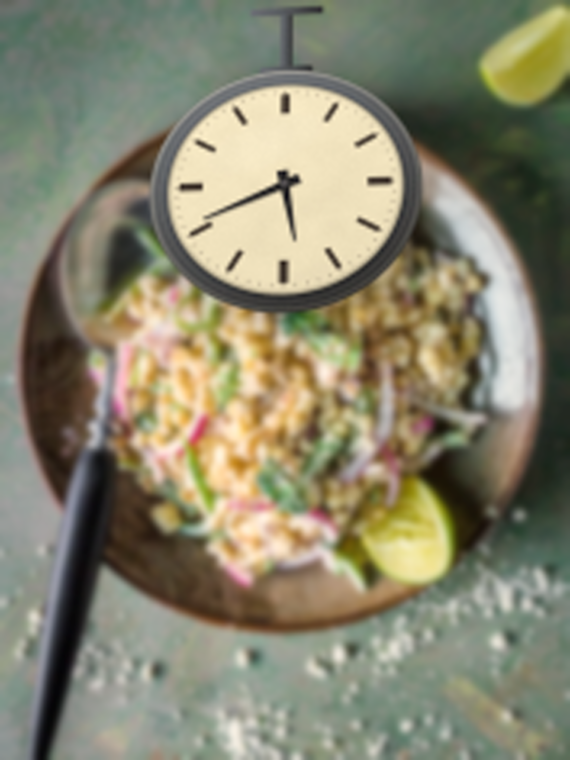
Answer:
5h41
